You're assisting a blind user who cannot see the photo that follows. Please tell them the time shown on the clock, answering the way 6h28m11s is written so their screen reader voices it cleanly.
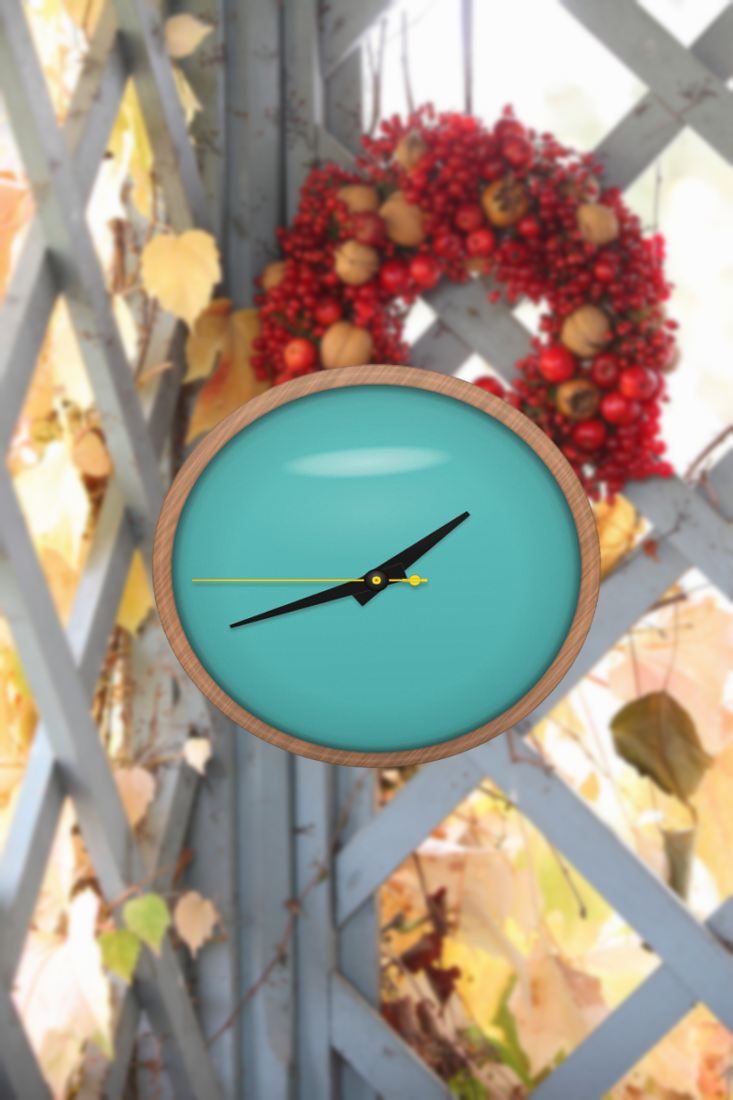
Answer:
1h41m45s
